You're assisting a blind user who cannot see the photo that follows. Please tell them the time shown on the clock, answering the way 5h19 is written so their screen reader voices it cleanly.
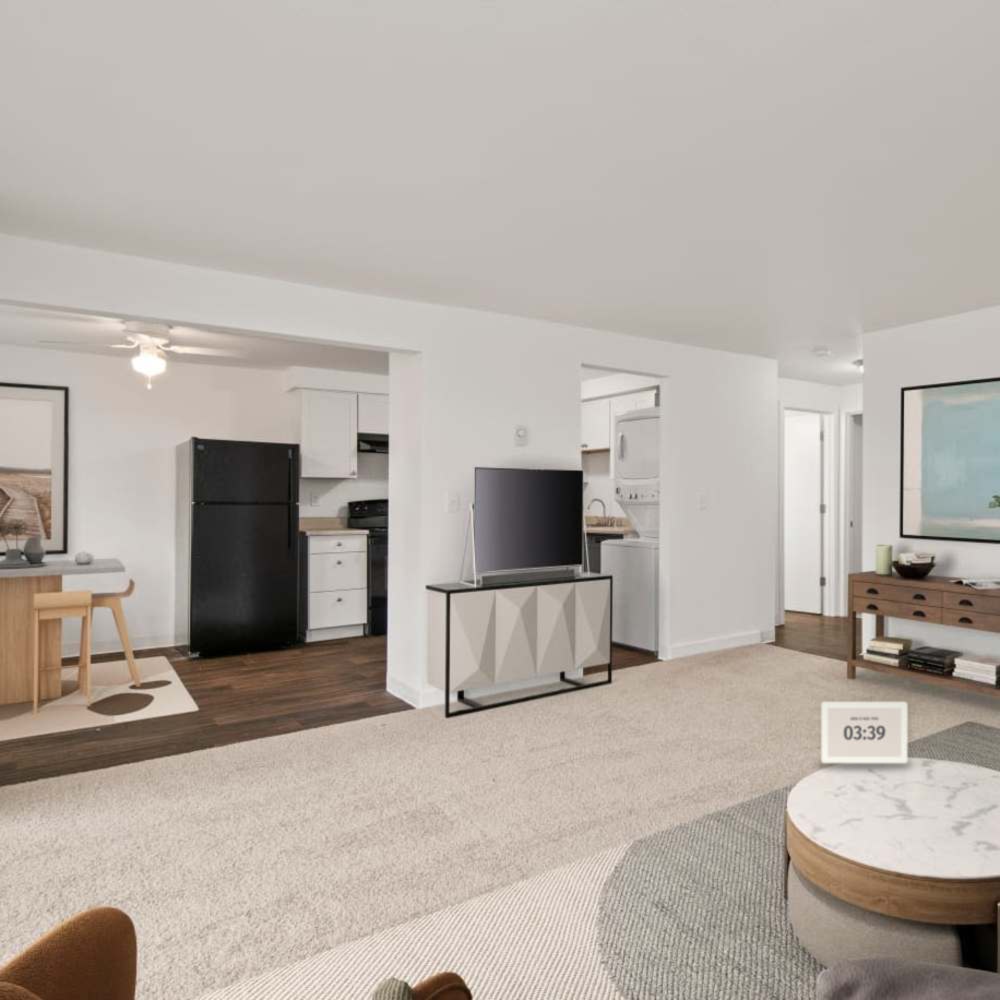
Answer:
3h39
